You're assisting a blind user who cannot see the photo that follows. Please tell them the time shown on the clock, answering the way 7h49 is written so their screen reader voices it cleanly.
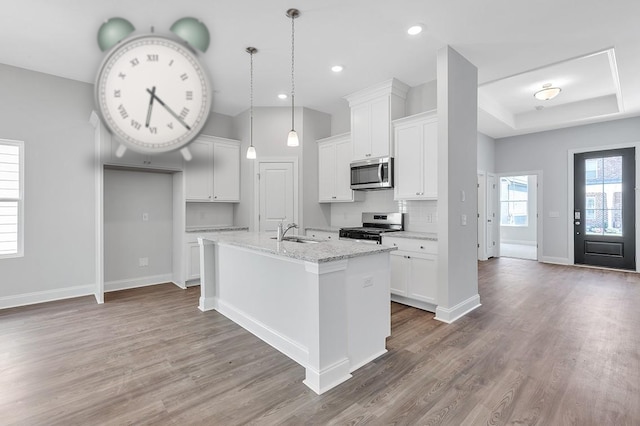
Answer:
6h22
